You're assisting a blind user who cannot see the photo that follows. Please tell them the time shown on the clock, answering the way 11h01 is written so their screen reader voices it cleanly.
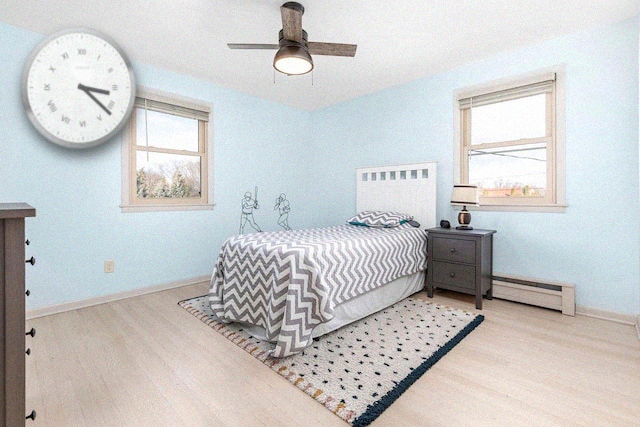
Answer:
3h22
